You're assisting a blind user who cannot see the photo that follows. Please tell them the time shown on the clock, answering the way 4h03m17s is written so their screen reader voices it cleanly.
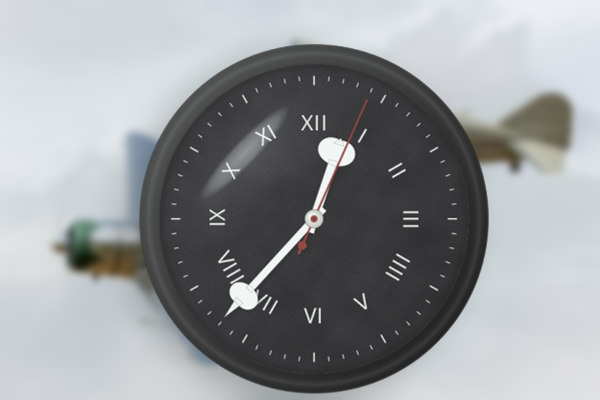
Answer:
12h37m04s
